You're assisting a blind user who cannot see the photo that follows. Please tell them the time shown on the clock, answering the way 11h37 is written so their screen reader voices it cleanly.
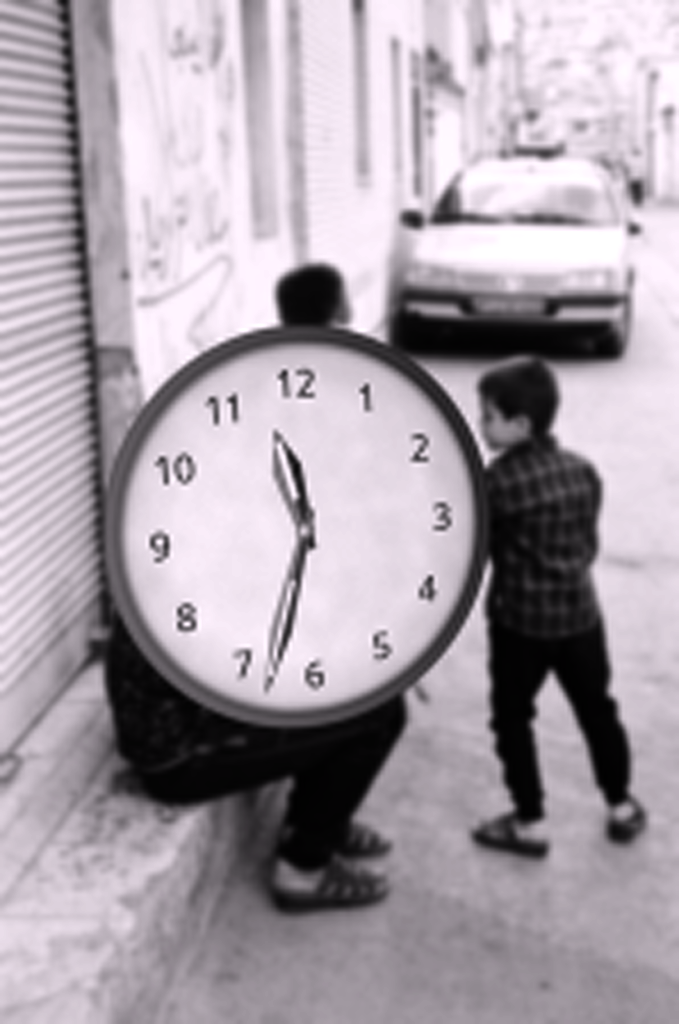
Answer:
11h33
